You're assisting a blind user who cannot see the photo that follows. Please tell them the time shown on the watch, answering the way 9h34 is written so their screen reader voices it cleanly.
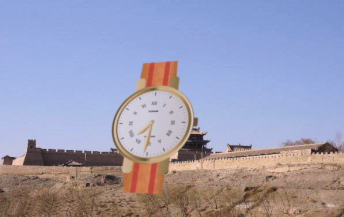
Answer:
7h31
